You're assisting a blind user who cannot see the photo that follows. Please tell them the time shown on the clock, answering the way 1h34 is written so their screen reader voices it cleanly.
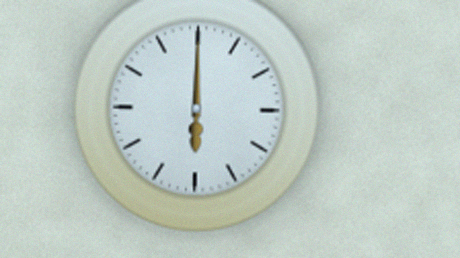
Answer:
6h00
